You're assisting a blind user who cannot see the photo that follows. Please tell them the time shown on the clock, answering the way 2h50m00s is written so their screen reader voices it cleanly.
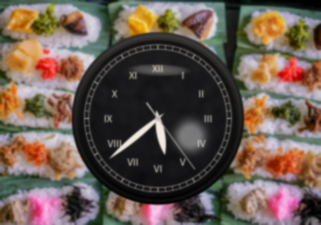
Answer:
5h38m24s
